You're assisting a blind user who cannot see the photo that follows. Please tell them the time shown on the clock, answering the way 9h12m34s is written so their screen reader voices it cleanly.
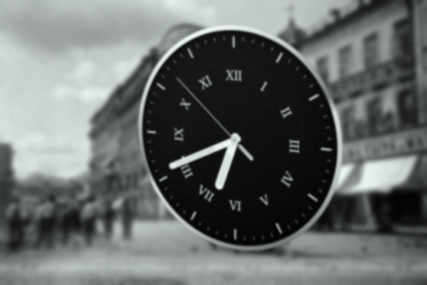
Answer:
6h40m52s
